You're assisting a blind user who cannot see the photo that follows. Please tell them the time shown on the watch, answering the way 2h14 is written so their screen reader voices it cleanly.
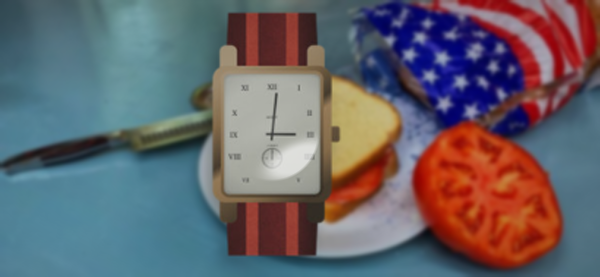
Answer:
3h01
